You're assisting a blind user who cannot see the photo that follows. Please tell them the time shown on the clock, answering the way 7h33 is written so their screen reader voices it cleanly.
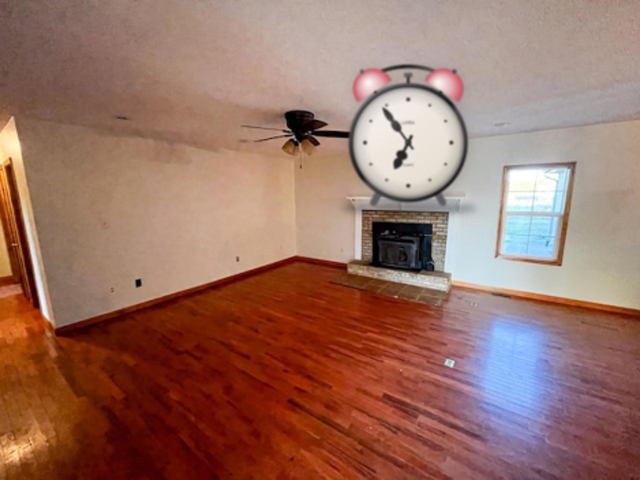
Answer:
6h54
